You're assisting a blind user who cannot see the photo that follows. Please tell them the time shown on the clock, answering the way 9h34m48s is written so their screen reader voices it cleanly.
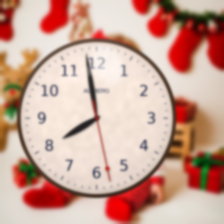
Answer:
7h58m28s
